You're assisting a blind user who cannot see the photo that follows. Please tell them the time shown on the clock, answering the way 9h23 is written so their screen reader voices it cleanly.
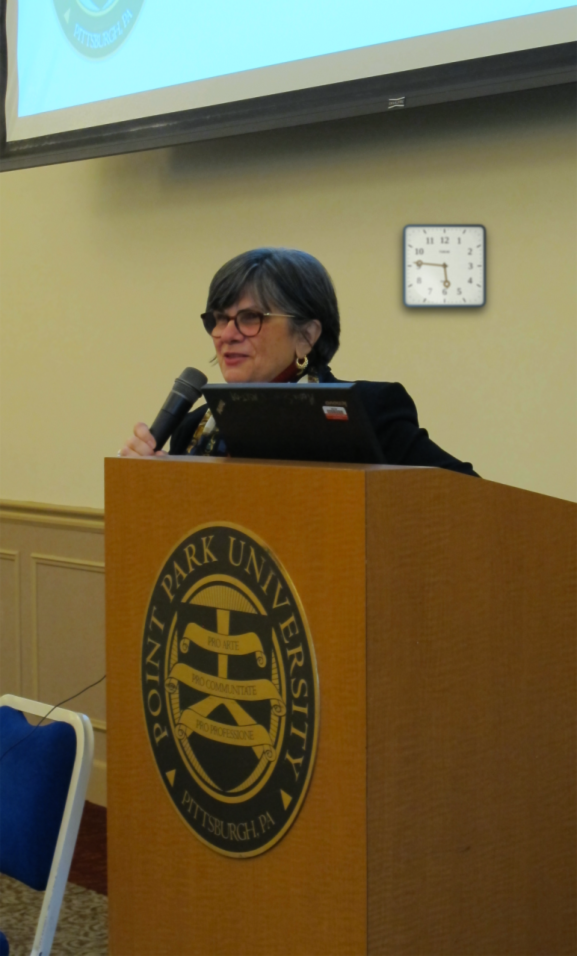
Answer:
5h46
